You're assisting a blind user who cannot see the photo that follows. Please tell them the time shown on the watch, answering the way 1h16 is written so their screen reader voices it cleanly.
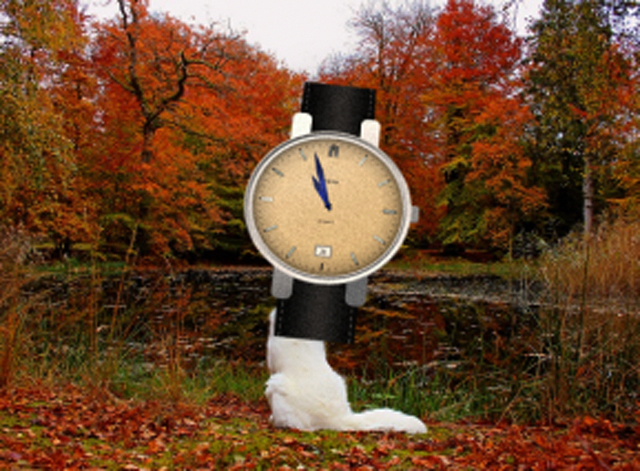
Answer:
10h57
